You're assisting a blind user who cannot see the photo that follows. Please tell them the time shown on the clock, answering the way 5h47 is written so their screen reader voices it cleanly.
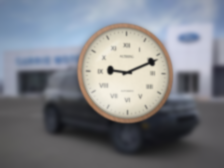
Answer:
9h11
